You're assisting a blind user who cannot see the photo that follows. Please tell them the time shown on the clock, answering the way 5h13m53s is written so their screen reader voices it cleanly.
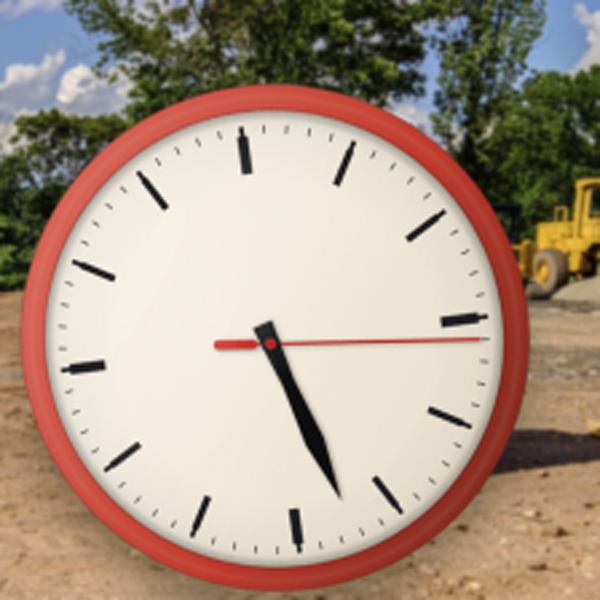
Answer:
5h27m16s
